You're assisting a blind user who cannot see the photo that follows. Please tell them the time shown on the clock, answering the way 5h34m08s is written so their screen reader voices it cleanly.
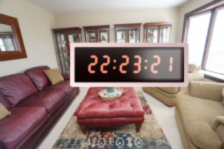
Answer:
22h23m21s
